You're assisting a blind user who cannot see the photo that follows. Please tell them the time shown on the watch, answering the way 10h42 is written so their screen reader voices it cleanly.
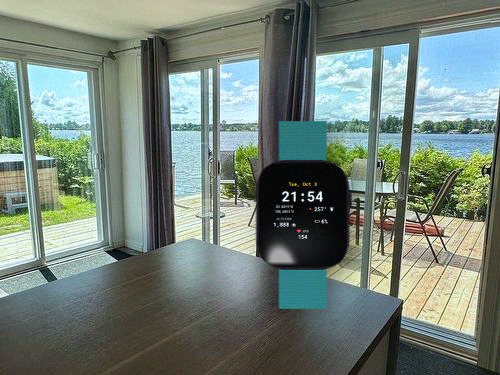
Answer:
21h54
